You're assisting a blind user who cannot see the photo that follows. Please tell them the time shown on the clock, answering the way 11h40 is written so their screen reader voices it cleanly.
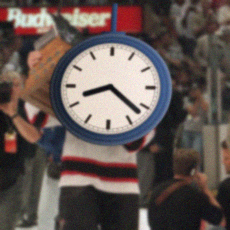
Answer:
8h22
